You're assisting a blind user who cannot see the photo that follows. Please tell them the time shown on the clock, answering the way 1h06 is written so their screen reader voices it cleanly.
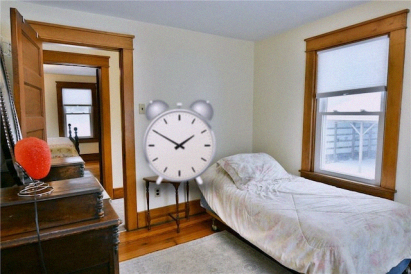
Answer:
1h50
